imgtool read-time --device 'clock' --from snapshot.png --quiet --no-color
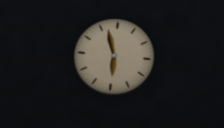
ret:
5:57
